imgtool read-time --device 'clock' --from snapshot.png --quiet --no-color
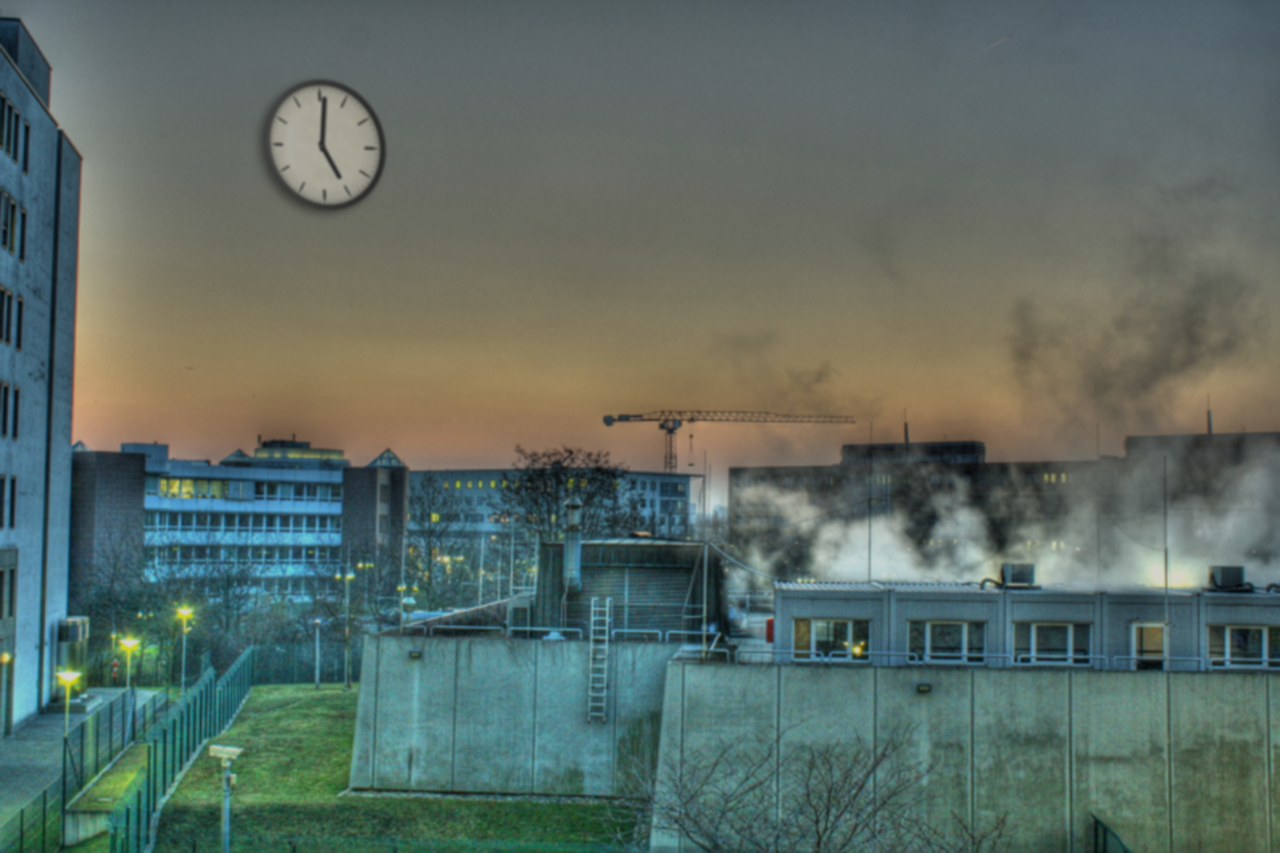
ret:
5:01
